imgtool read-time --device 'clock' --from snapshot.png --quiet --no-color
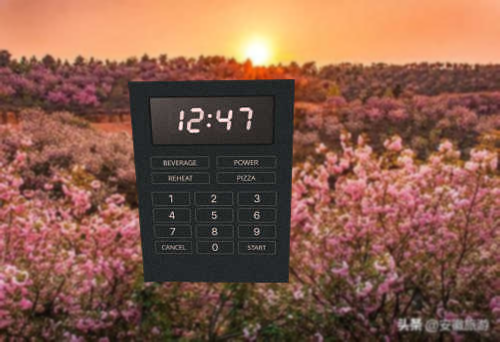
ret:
12:47
